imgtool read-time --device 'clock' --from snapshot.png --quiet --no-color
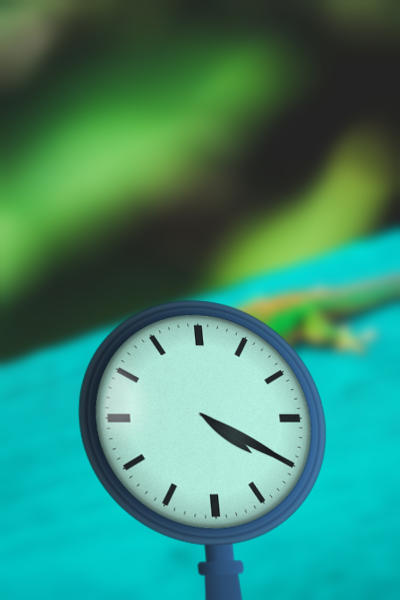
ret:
4:20
